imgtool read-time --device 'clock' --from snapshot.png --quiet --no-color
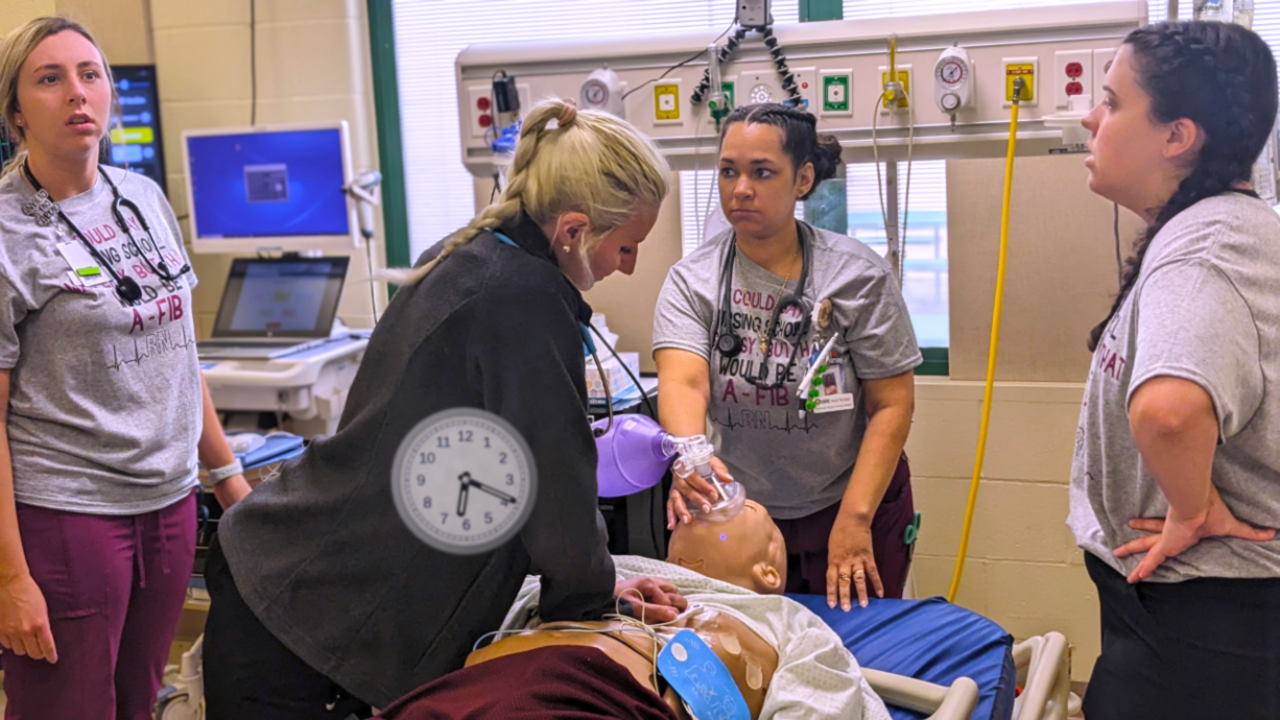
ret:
6:19
